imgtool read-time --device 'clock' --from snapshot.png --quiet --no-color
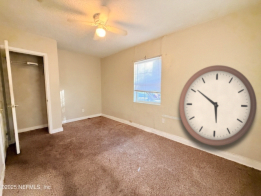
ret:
5:51
